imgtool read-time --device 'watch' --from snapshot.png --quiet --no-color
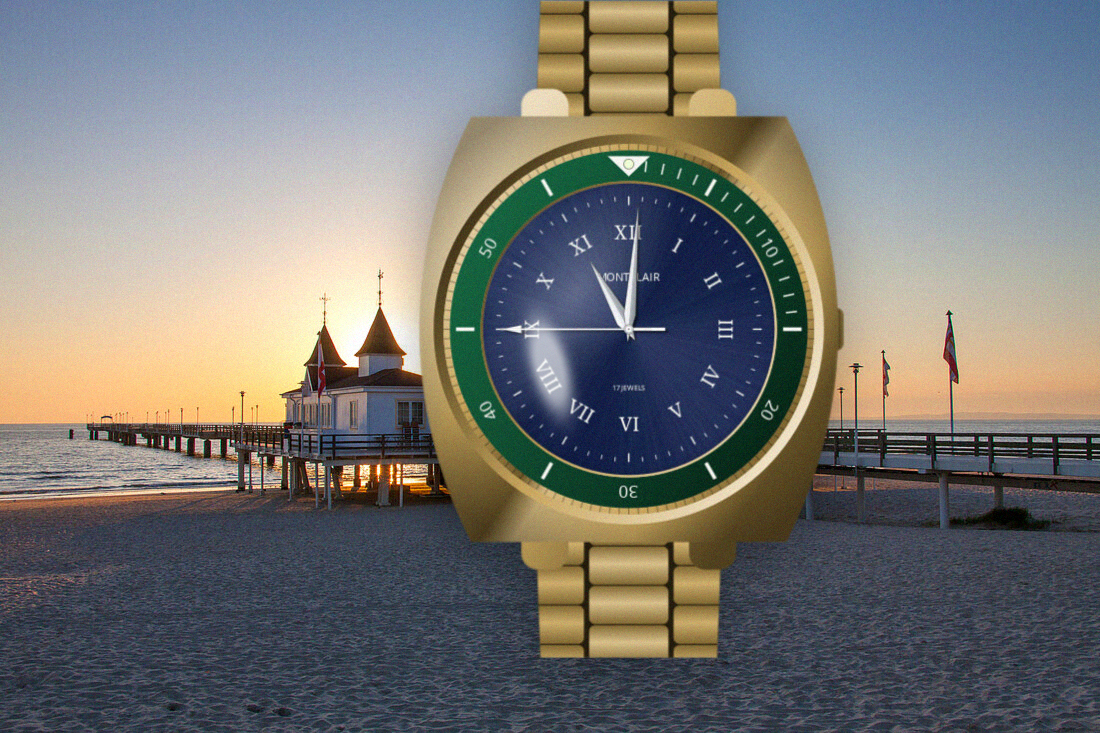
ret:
11:00:45
